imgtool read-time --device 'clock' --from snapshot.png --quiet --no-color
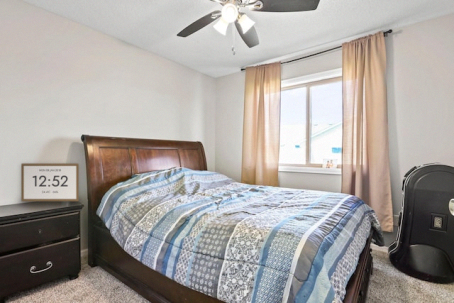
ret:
12:52
